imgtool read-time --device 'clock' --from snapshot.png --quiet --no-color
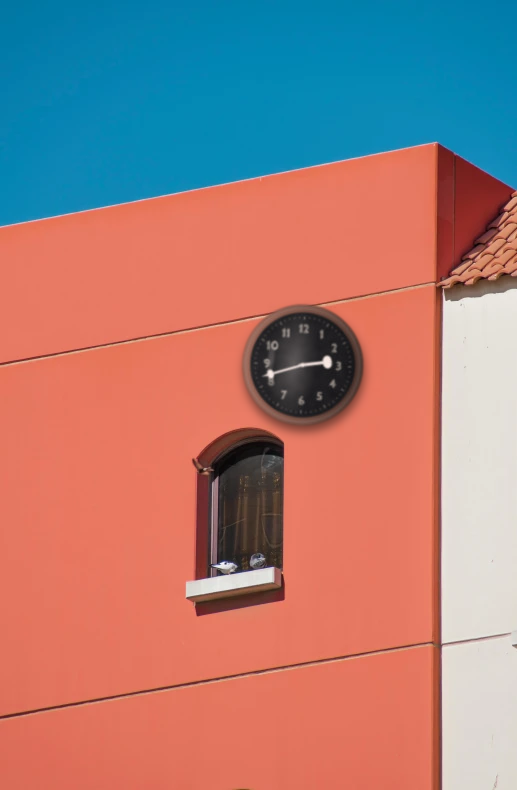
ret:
2:42
